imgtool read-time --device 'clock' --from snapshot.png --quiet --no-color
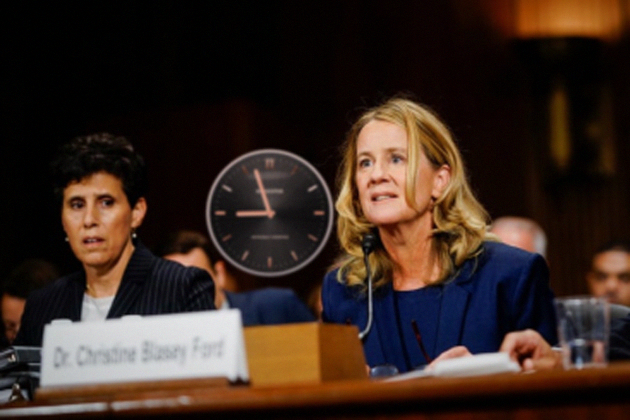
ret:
8:57
